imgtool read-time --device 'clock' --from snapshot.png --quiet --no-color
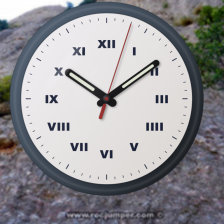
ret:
10:09:03
